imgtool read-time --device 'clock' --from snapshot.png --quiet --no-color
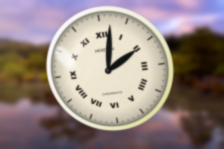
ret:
2:02
